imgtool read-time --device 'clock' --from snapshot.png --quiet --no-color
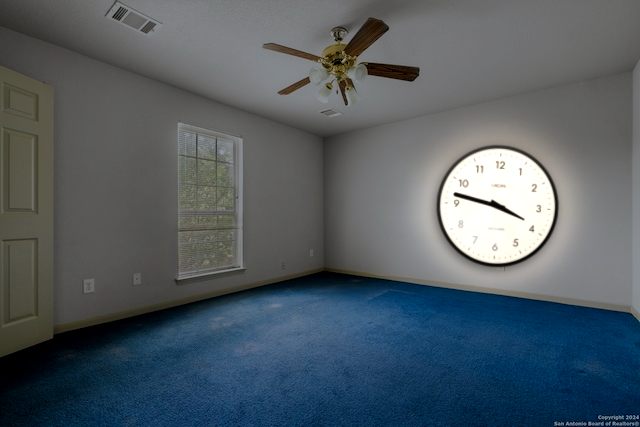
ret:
3:47
